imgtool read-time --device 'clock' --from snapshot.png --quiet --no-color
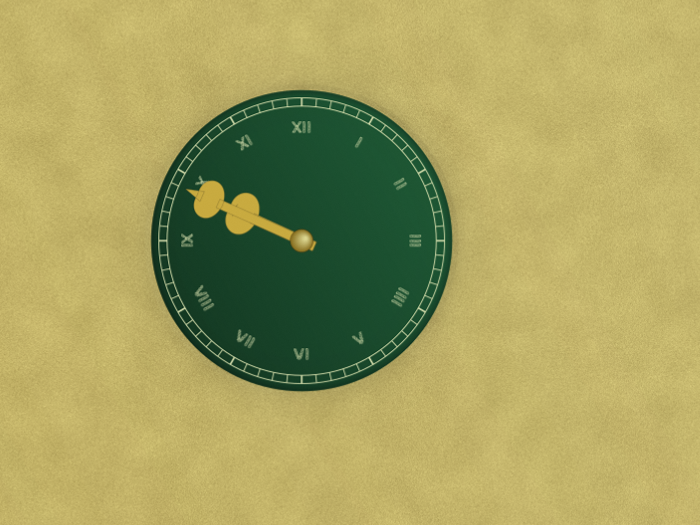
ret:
9:49
